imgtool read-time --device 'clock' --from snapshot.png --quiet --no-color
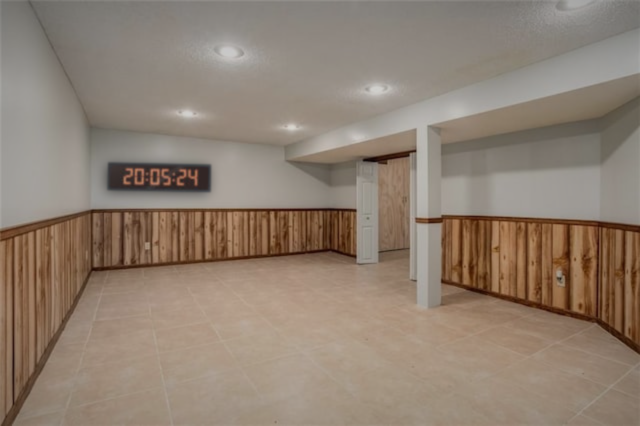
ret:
20:05:24
